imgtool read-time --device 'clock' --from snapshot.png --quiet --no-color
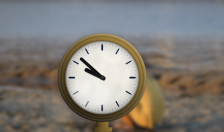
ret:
9:52
